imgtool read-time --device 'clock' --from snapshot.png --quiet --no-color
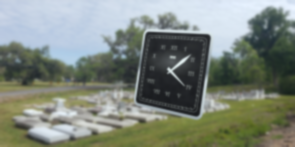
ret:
4:08
